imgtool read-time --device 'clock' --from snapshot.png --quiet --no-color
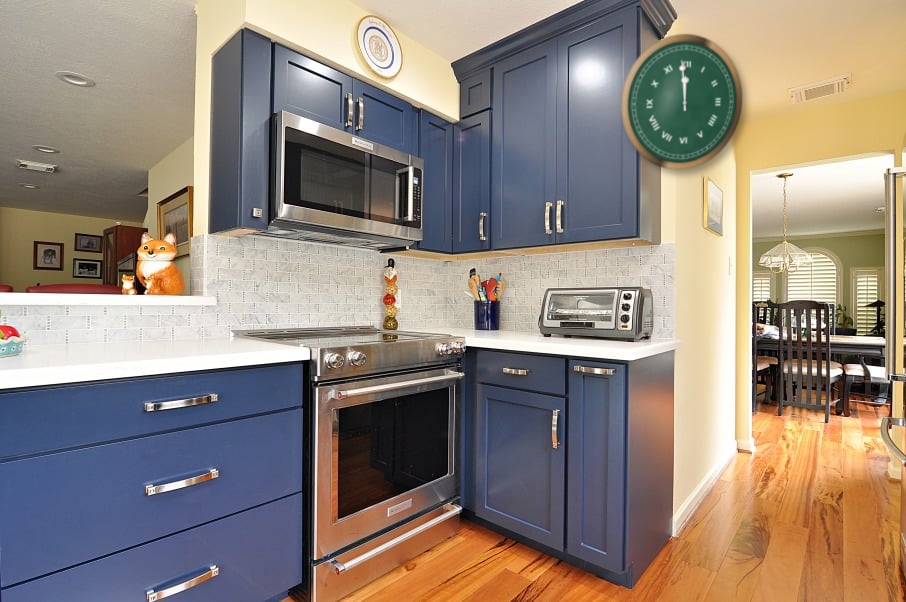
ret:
11:59
